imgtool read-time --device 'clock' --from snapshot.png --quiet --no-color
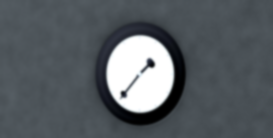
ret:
1:37
